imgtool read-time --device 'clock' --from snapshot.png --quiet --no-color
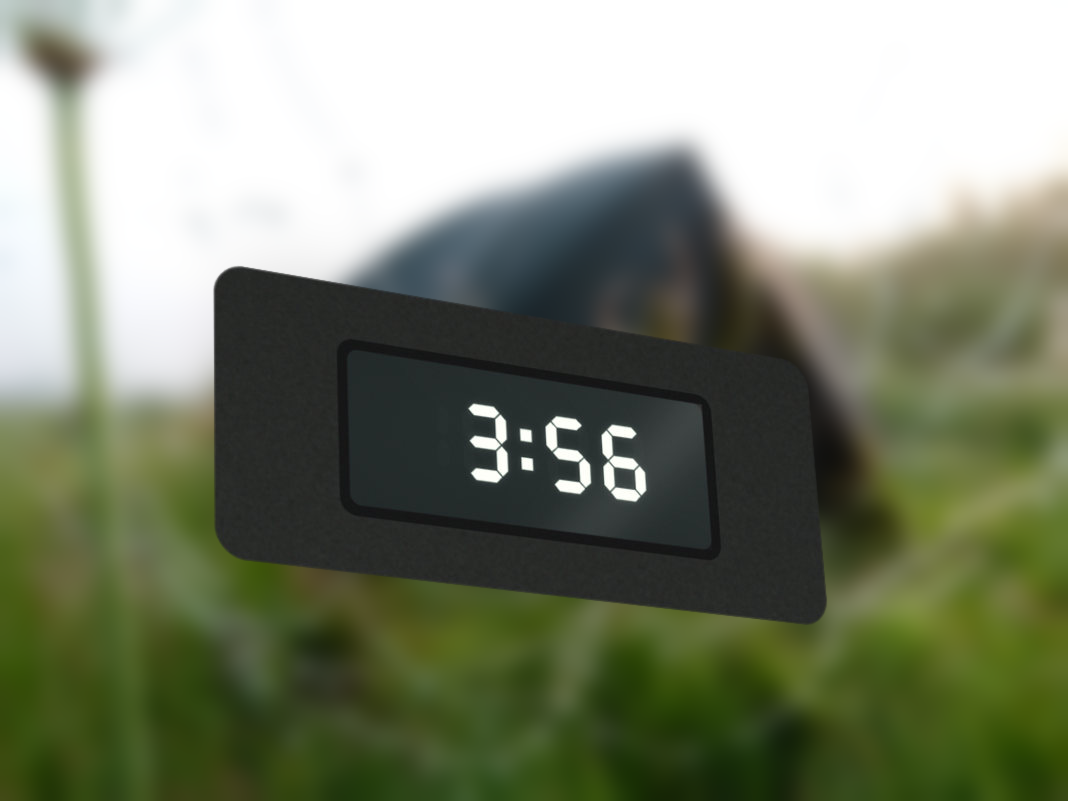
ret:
3:56
